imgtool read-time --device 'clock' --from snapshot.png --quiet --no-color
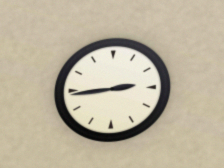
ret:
2:44
